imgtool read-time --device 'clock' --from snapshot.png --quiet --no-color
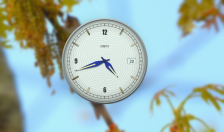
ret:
4:42
